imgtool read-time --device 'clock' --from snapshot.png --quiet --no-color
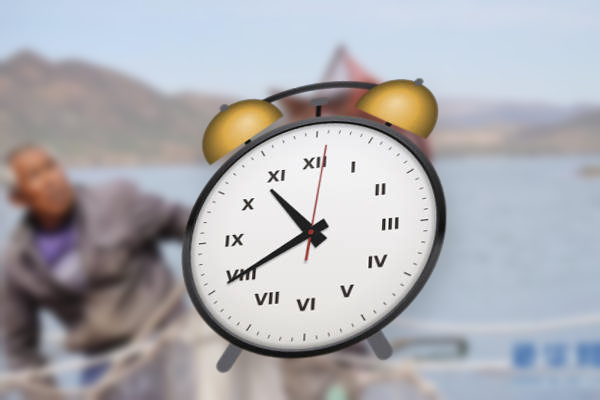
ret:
10:40:01
